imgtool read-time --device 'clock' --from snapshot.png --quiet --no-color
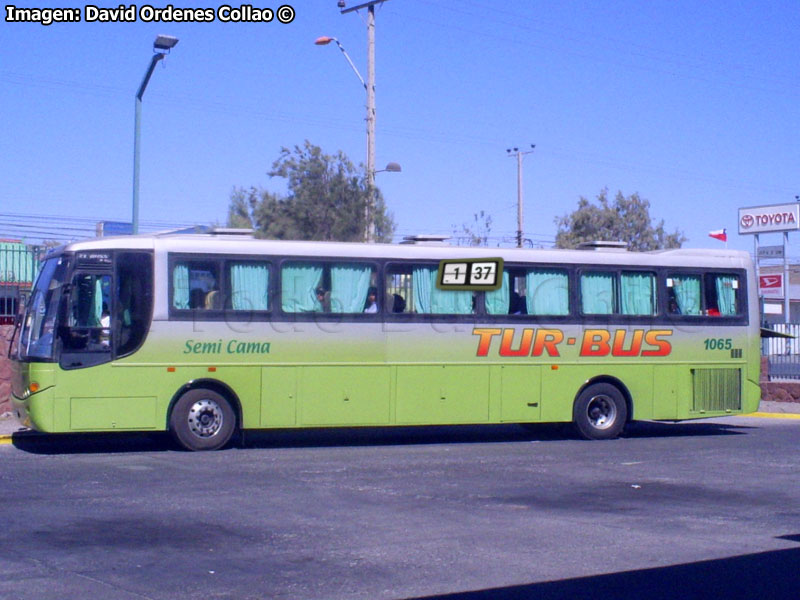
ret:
1:37
